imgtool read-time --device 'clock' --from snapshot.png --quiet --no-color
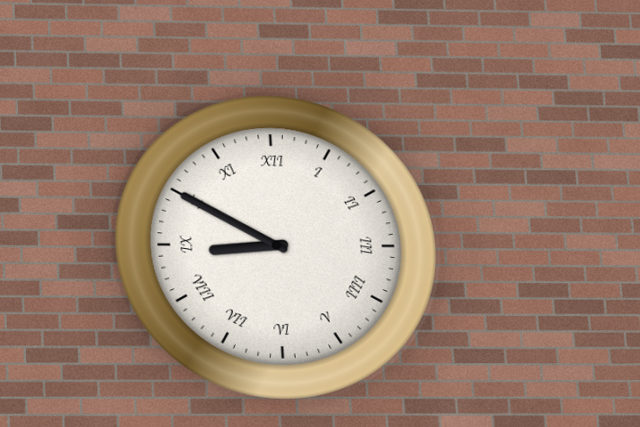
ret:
8:50
